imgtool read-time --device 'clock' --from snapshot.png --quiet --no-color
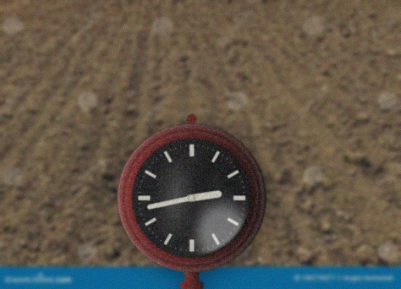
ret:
2:43
